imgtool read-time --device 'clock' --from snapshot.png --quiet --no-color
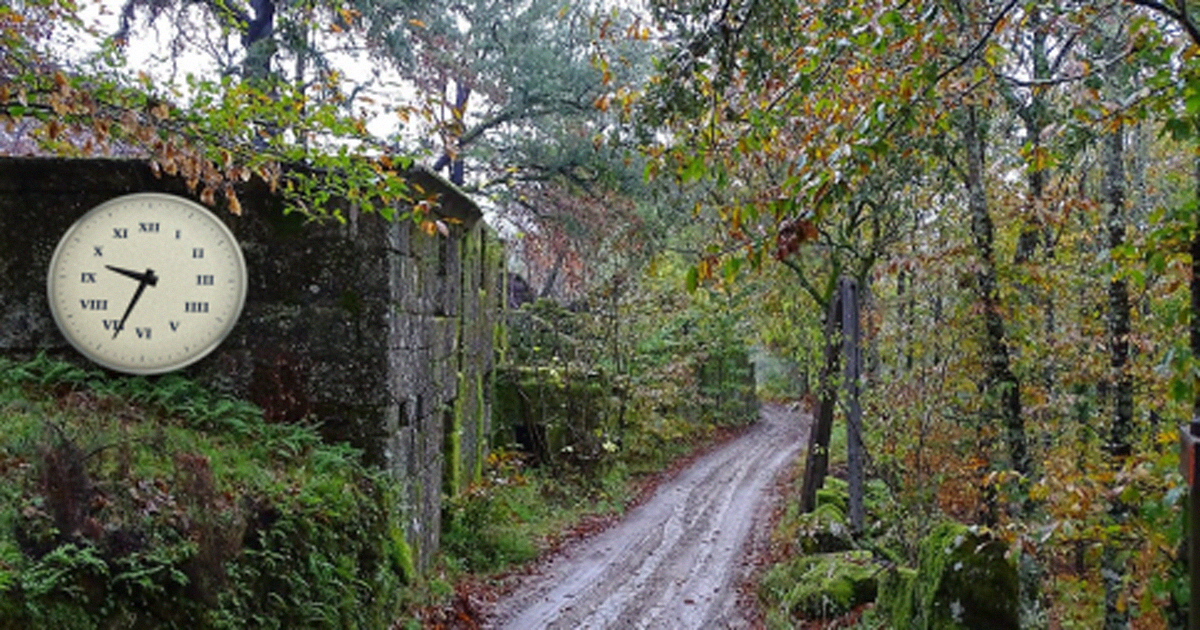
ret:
9:34
